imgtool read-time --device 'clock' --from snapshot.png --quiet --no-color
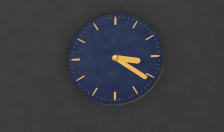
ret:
3:21
